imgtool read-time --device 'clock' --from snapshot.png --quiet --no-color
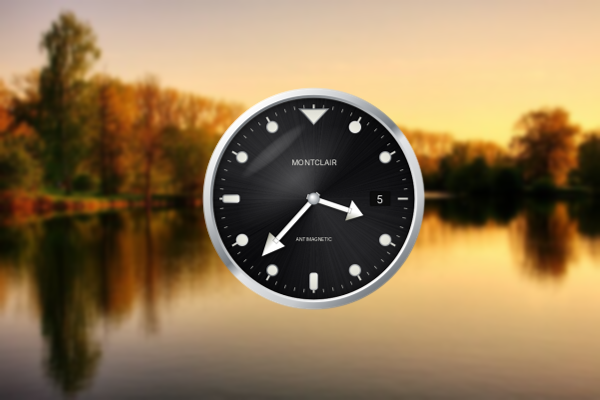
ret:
3:37
